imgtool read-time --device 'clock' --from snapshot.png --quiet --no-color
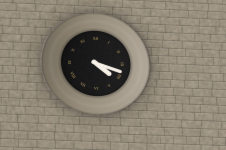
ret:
4:18
